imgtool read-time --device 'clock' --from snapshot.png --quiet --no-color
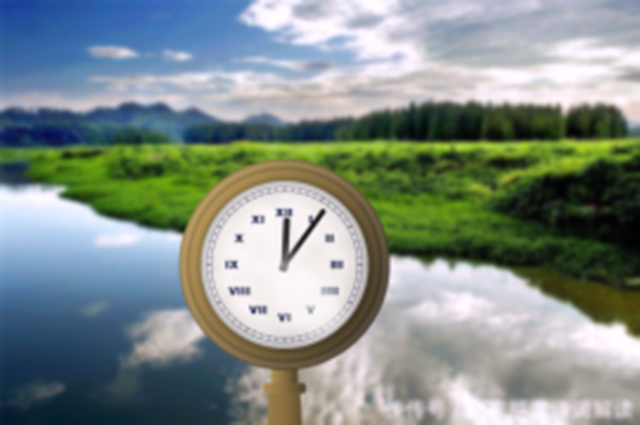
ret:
12:06
